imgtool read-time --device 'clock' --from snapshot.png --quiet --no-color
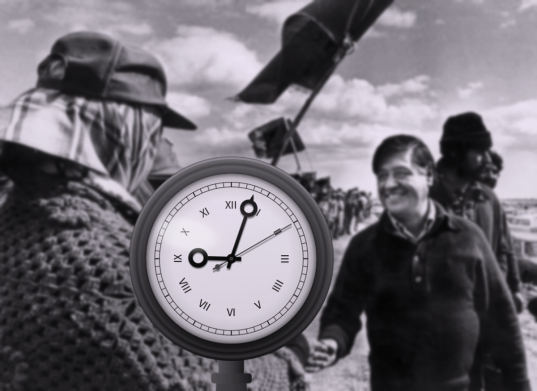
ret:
9:03:10
